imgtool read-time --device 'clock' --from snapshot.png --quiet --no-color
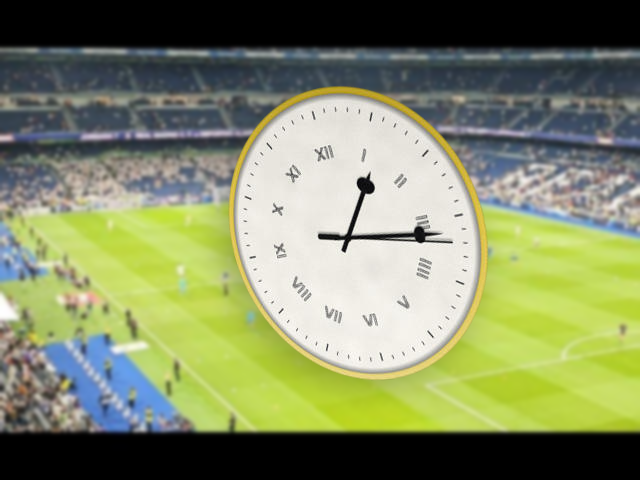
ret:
1:16:17
